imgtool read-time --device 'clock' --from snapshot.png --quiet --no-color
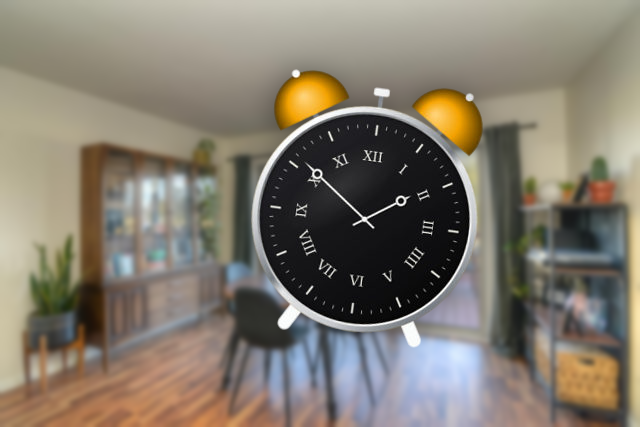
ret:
1:51
